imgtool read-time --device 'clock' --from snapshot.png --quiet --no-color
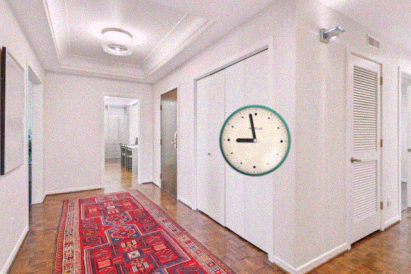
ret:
8:58
